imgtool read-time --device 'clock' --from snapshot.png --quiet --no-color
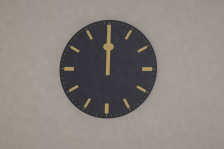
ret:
12:00
